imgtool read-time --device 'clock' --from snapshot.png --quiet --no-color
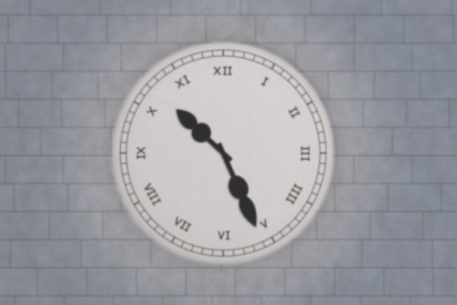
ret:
10:26
